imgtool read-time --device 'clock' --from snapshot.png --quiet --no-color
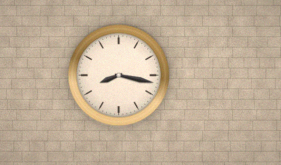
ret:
8:17
